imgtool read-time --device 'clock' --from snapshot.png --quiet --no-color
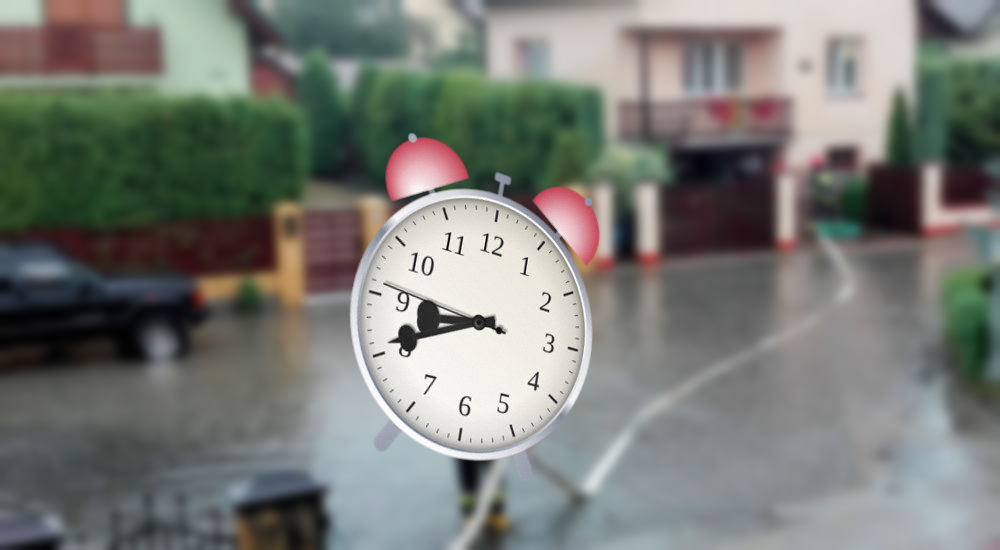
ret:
8:40:46
